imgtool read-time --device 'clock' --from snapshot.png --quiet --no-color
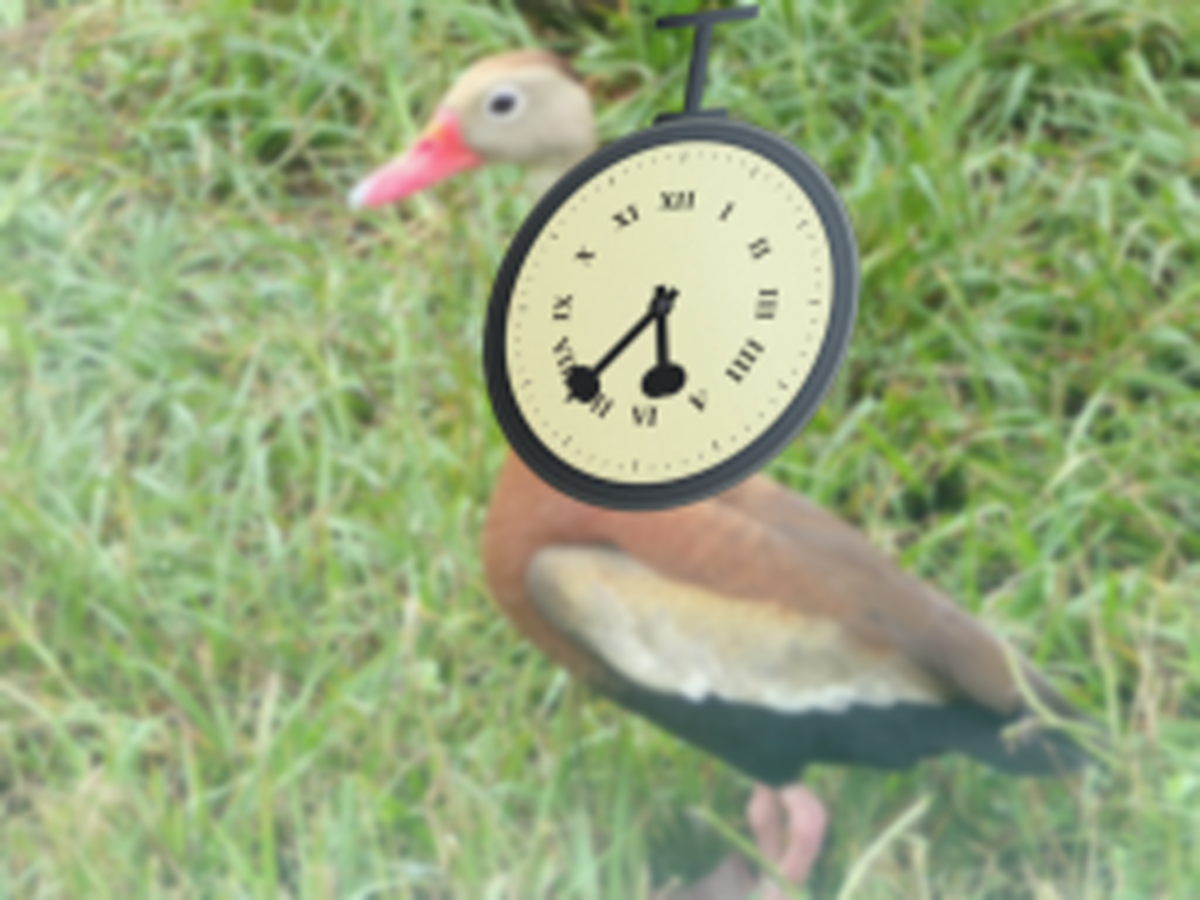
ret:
5:37
